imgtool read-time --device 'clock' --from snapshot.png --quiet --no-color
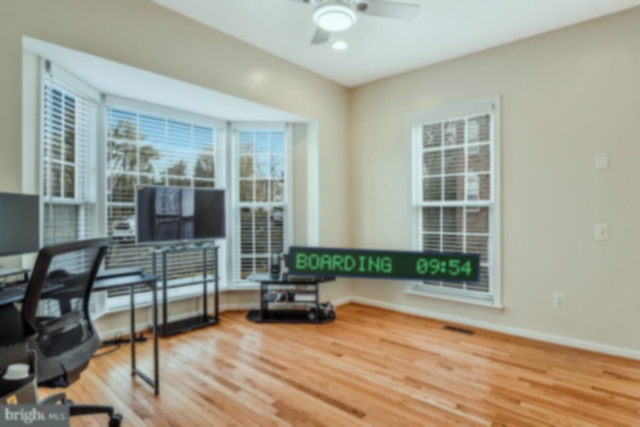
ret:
9:54
